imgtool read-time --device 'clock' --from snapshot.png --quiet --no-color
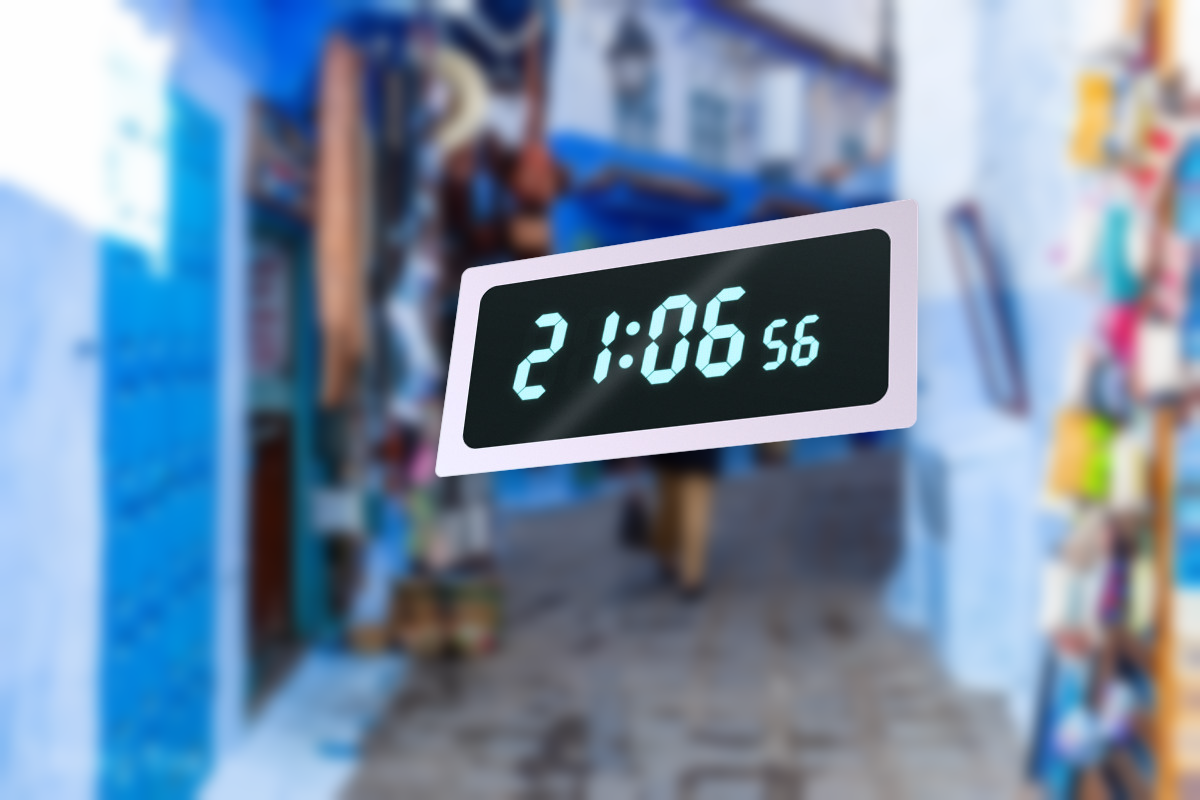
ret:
21:06:56
